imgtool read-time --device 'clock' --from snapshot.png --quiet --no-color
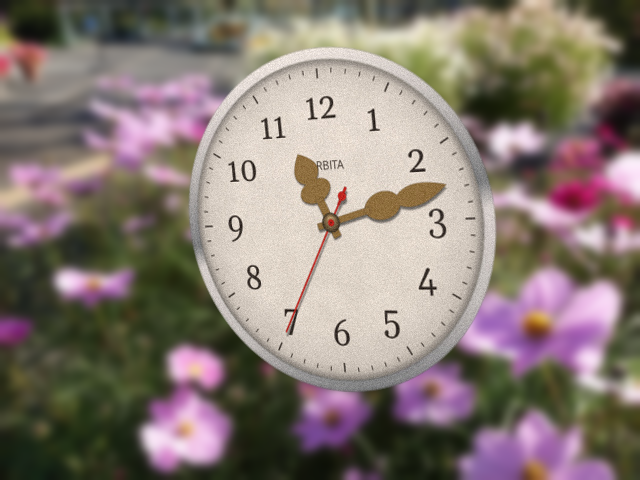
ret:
11:12:35
